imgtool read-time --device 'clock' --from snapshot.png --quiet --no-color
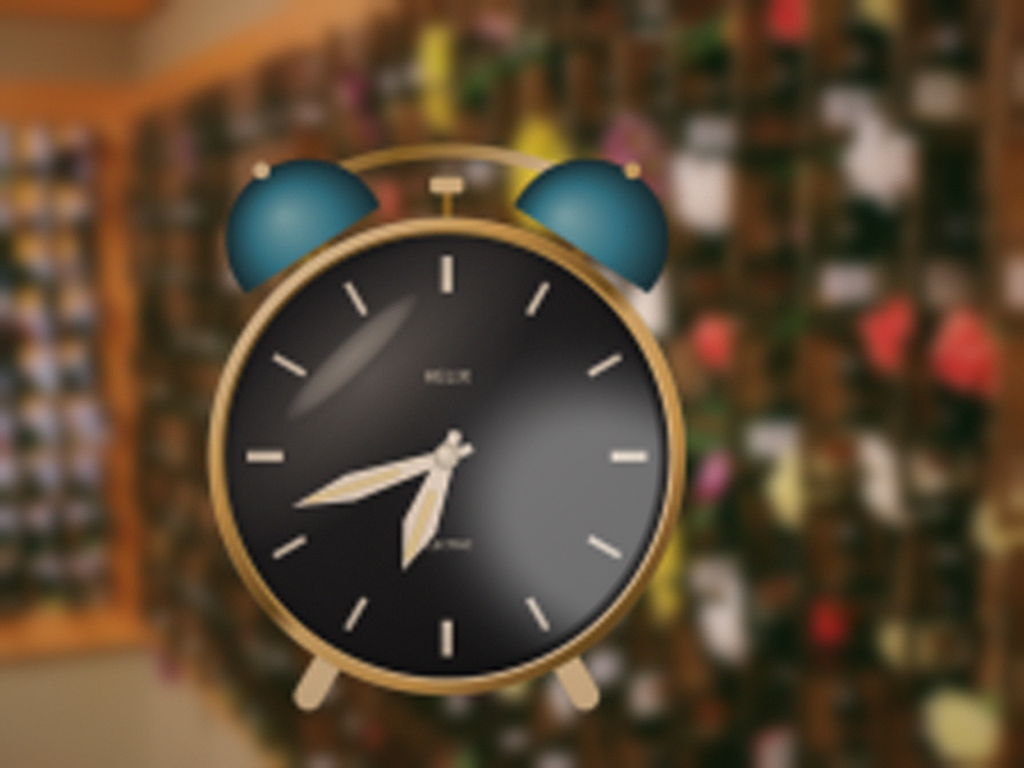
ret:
6:42
